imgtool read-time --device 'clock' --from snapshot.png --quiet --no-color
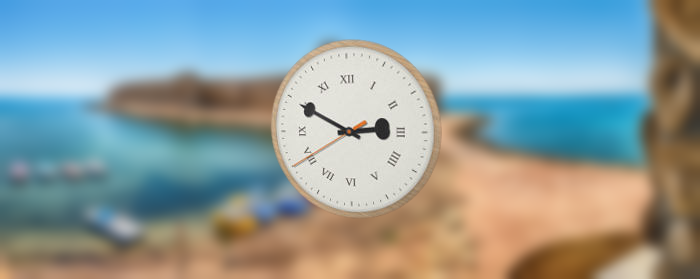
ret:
2:49:40
